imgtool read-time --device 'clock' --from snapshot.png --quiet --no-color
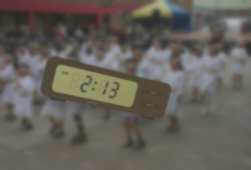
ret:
2:13
